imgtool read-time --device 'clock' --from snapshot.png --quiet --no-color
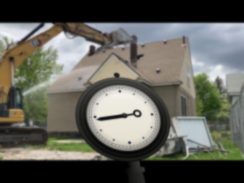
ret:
2:44
